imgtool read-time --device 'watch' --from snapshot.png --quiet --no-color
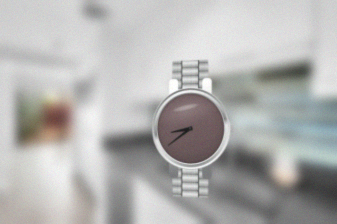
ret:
8:39
